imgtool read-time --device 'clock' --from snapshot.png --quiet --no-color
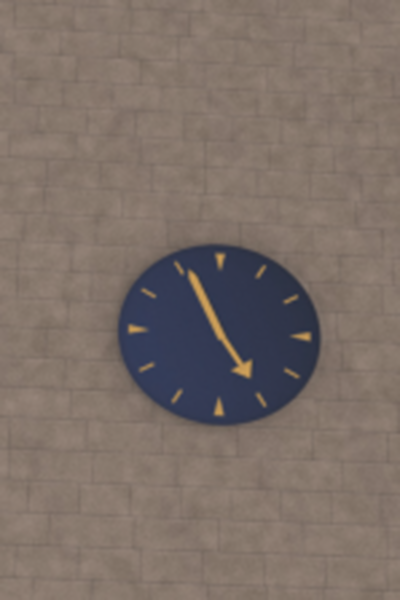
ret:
4:56
